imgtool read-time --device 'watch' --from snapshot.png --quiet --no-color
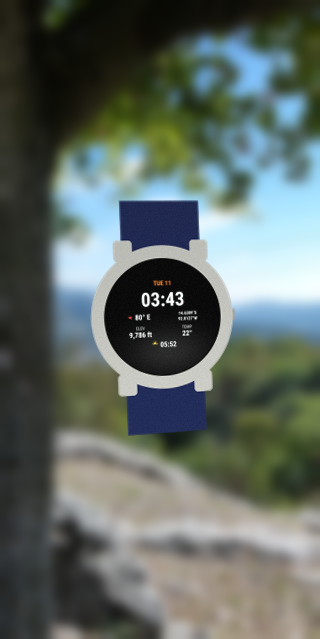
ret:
3:43
